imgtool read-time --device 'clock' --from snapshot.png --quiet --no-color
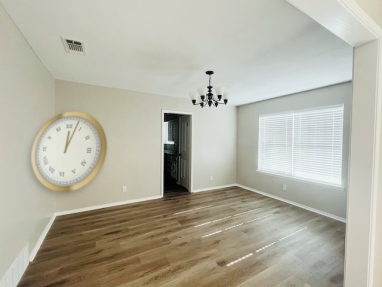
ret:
12:03
